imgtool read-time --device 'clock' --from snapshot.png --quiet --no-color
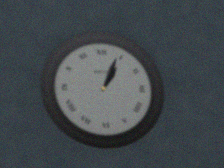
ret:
1:04
